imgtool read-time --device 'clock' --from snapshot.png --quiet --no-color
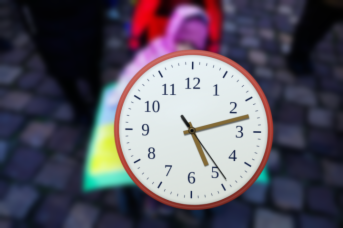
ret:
5:12:24
